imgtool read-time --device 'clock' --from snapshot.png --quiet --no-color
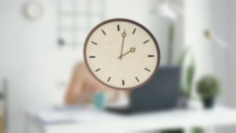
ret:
2:02
